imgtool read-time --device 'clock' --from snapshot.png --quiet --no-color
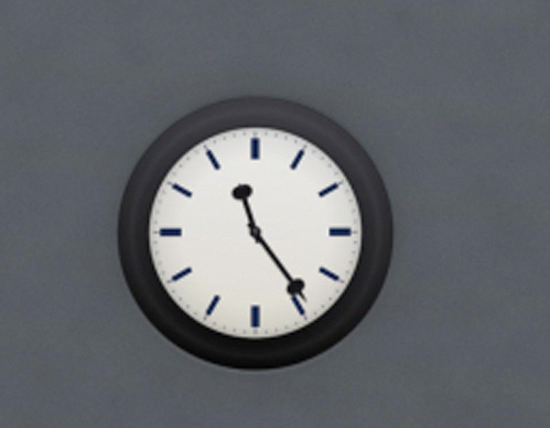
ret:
11:24
